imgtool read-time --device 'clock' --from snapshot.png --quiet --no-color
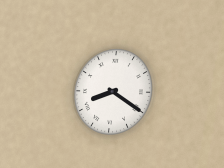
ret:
8:20
